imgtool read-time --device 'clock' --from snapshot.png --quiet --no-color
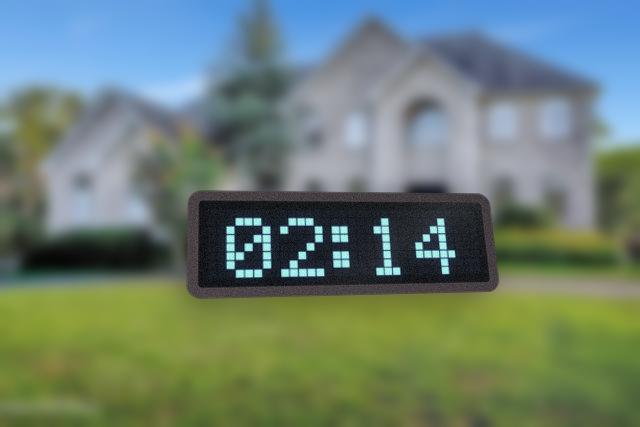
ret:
2:14
